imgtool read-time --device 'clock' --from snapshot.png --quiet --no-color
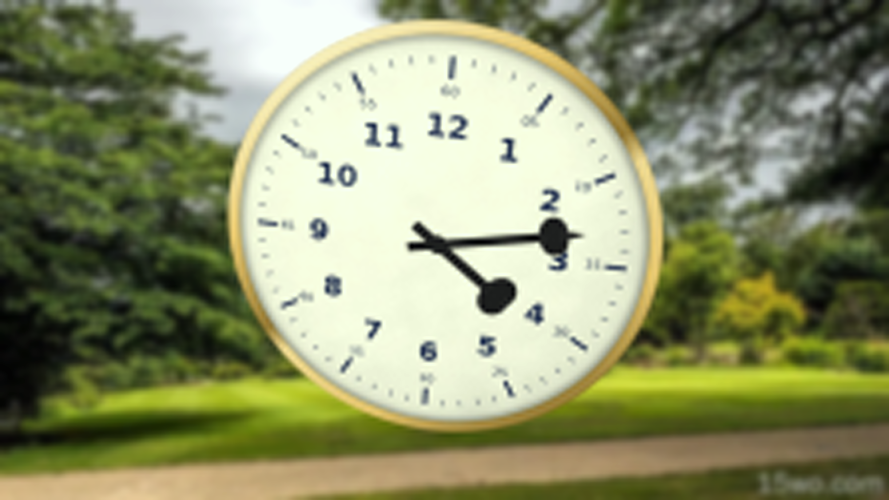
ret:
4:13
